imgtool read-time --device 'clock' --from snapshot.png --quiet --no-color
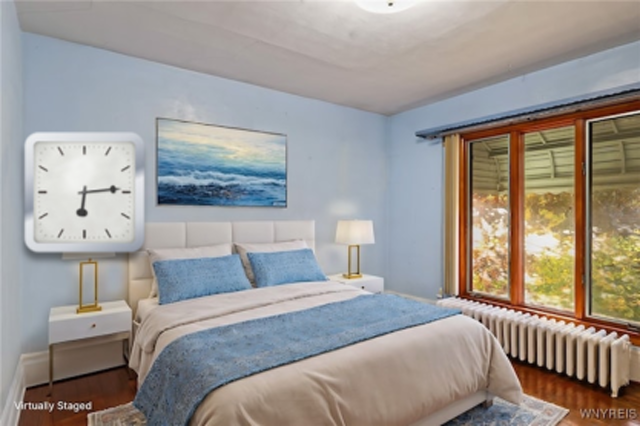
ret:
6:14
